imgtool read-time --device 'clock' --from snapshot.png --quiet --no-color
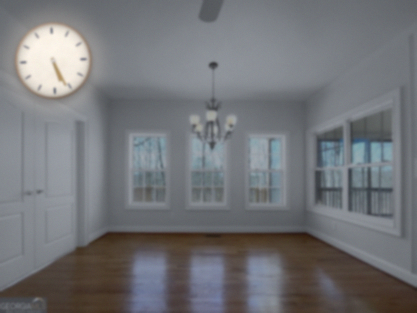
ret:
5:26
